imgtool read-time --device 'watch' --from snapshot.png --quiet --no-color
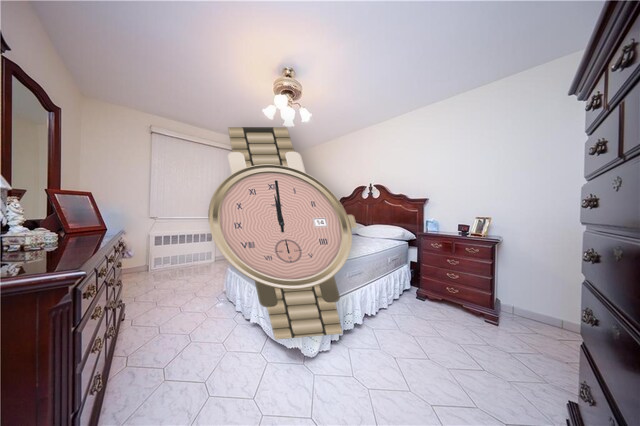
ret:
12:01
